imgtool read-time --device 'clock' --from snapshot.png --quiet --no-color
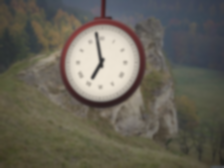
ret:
6:58
